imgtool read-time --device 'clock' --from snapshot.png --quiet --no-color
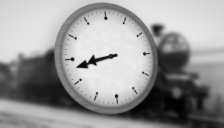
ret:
8:43
